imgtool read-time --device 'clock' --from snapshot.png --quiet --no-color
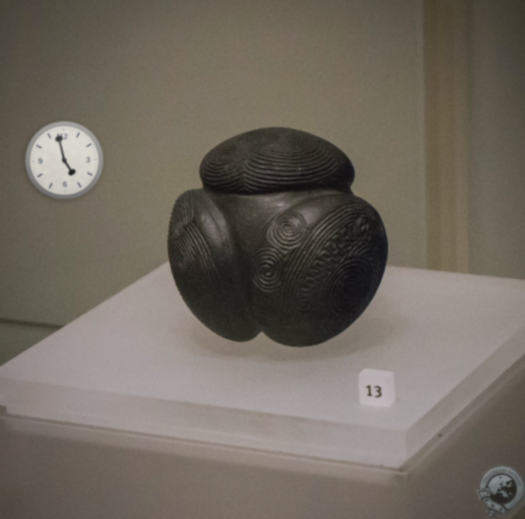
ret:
4:58
